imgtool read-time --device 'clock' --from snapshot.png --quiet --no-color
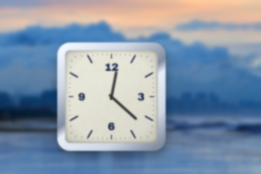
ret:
12:22
